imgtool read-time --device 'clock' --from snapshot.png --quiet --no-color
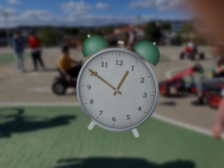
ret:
12:50
